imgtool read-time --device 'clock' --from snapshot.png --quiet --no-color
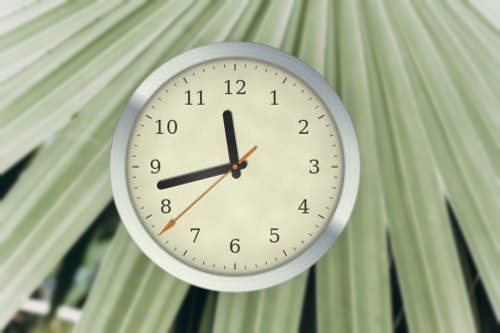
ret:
11:42:38
